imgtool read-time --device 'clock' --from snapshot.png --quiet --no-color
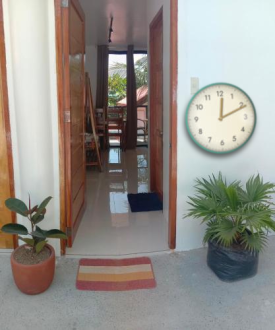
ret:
12:11
